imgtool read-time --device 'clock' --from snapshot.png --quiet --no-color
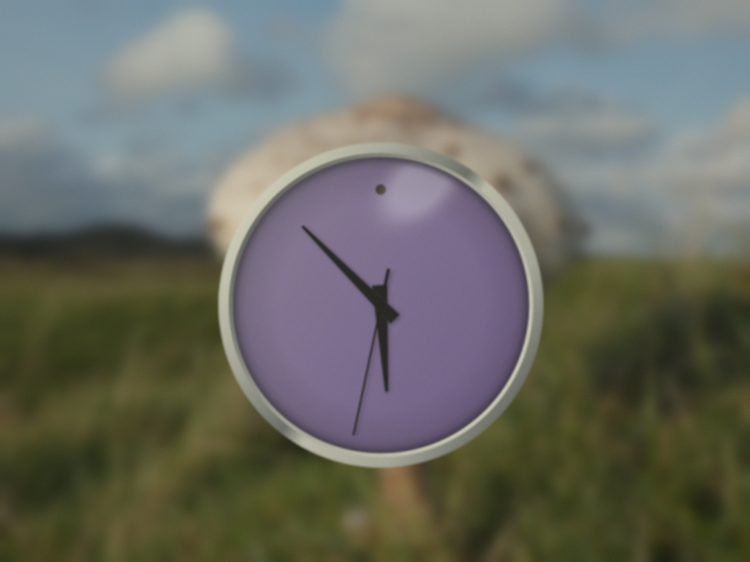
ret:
5:52:32
